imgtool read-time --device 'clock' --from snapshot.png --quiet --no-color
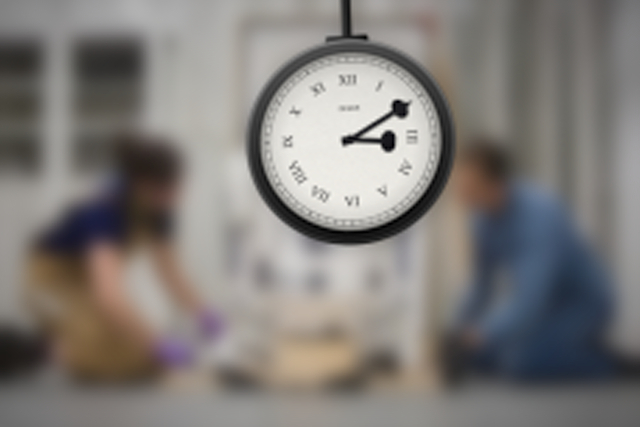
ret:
3:10
